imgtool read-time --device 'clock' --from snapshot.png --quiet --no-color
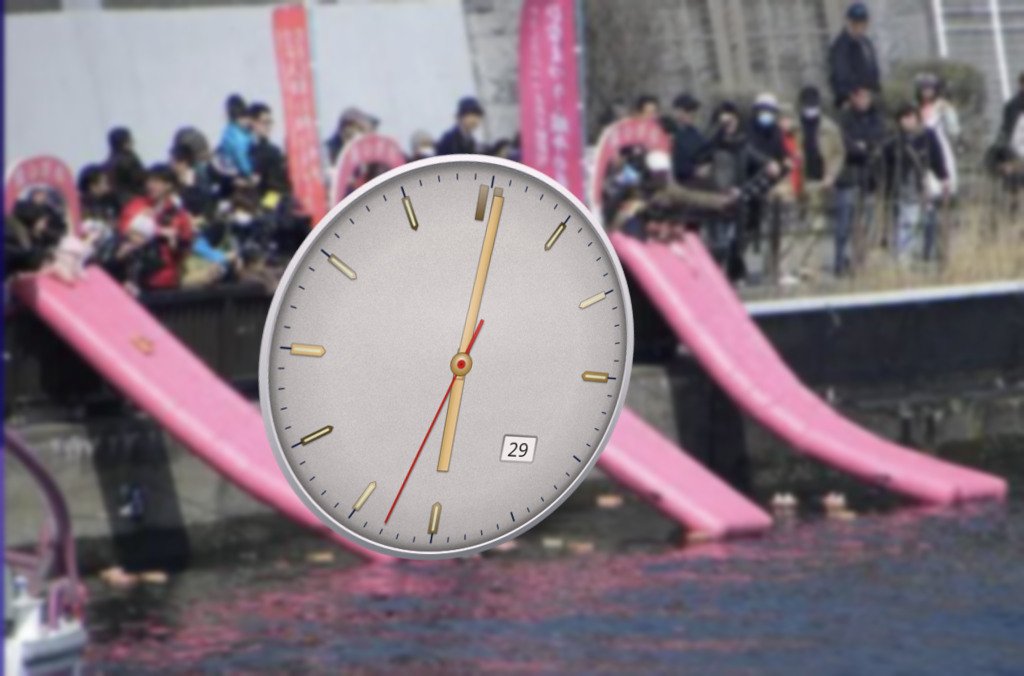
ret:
6:00:33
